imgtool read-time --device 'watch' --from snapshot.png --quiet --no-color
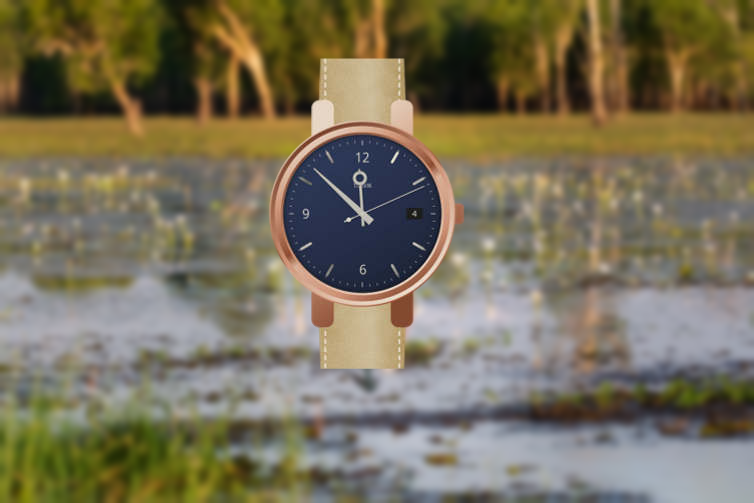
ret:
11:52:11
